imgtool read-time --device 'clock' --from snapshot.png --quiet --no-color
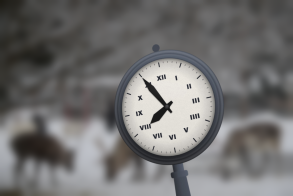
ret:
7:55
